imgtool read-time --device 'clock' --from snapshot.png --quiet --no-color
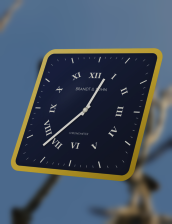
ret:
12:37
